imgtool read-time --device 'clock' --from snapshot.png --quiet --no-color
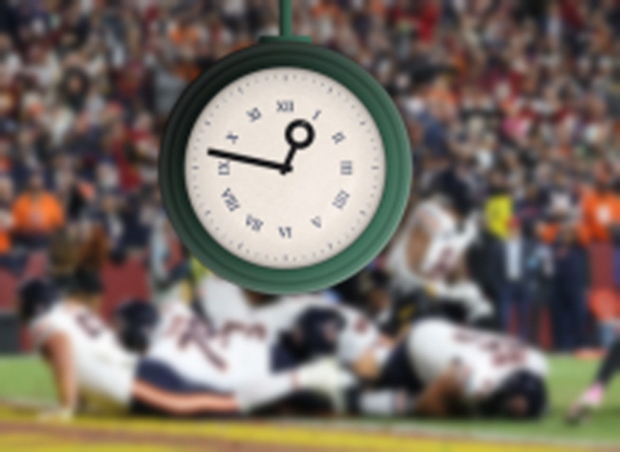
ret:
12:47
